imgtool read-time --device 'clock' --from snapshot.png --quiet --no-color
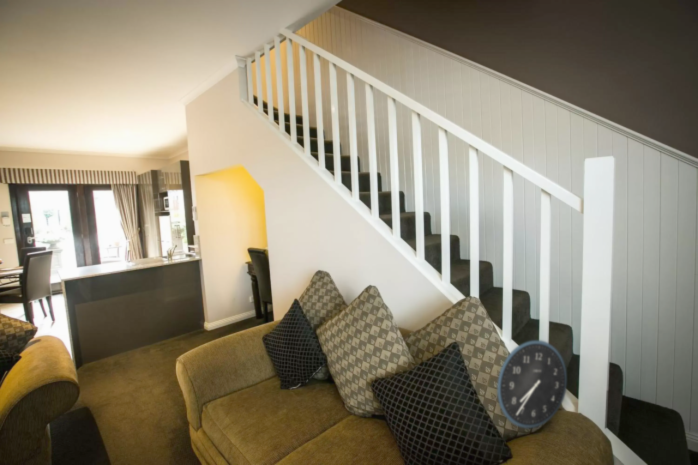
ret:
7:36
